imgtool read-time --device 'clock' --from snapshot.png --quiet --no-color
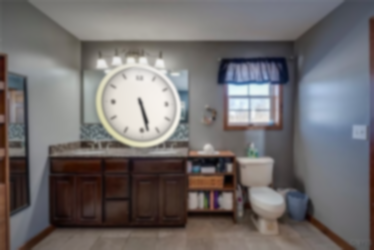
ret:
5:28
